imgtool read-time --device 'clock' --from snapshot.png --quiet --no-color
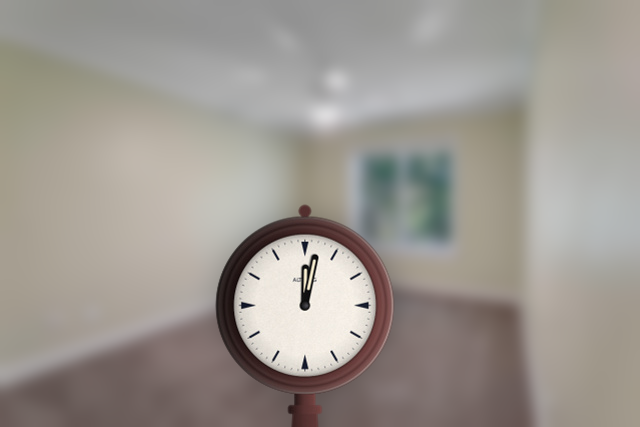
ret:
12:02
